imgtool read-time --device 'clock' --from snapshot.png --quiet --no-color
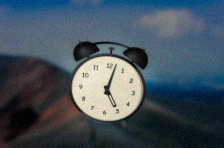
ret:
5:02
